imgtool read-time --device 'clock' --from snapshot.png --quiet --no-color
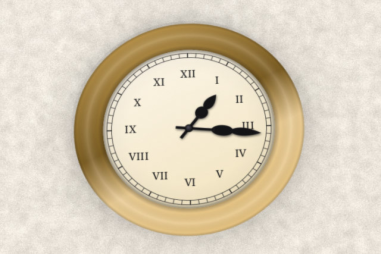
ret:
1:16
